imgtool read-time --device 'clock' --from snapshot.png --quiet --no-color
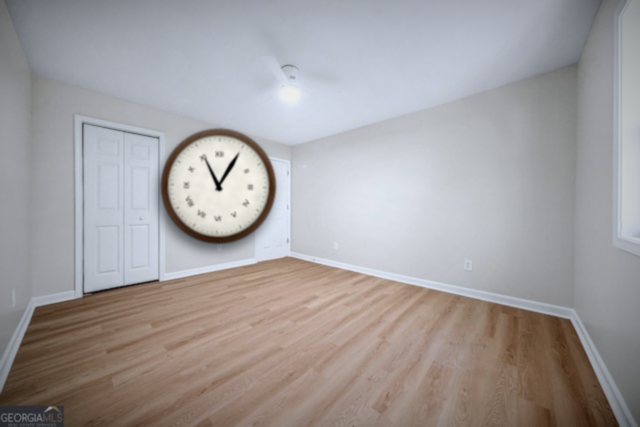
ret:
11:05
